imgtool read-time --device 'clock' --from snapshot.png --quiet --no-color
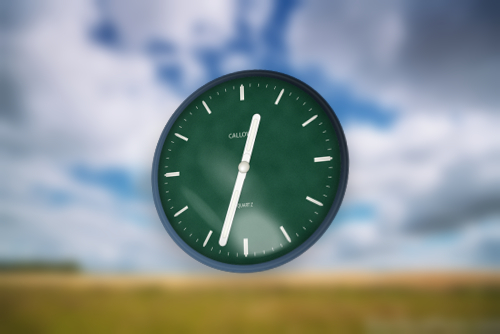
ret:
12:33
